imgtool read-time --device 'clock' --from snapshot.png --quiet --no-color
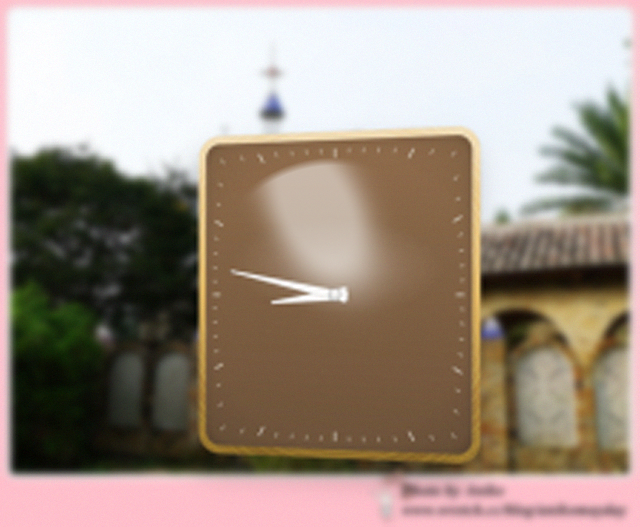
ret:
8:47
